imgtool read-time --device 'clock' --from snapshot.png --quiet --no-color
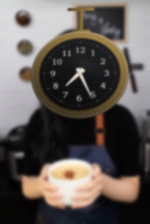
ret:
7:26
